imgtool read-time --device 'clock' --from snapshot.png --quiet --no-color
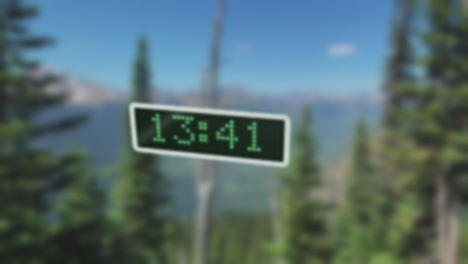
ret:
13:41
